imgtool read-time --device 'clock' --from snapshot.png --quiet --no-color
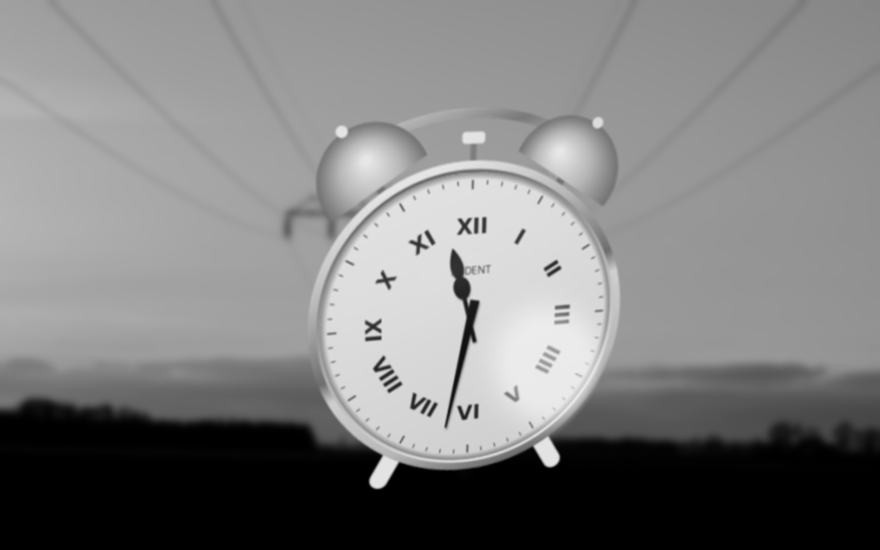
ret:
11:32
